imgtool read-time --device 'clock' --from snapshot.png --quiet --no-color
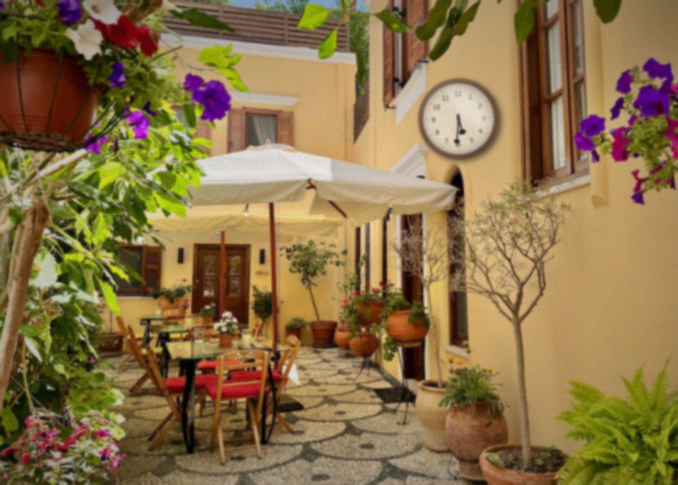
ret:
5:31
